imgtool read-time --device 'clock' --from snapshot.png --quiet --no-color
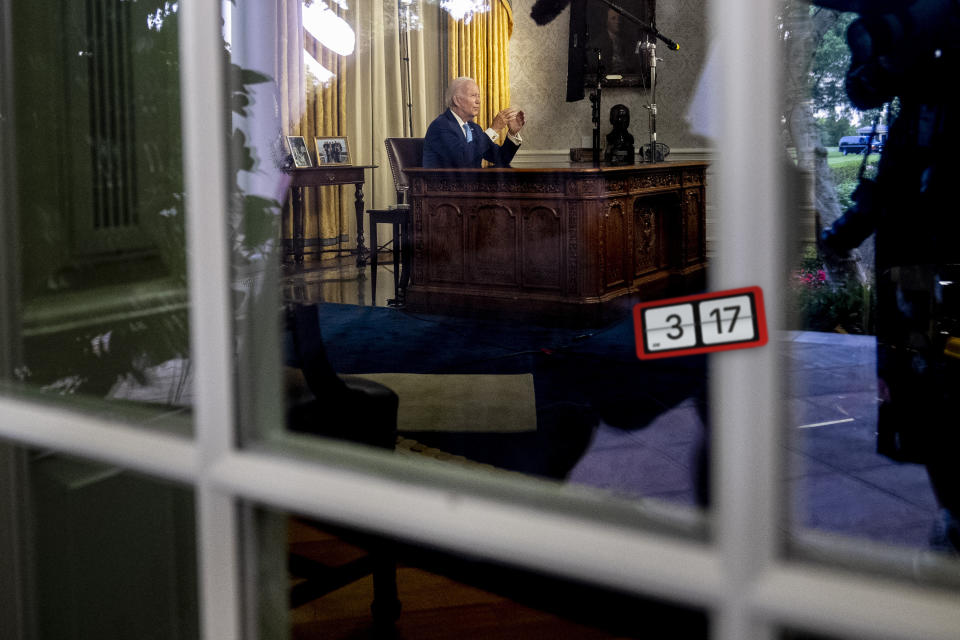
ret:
3:17
